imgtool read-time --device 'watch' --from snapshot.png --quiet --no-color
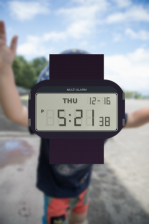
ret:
5:21:38
